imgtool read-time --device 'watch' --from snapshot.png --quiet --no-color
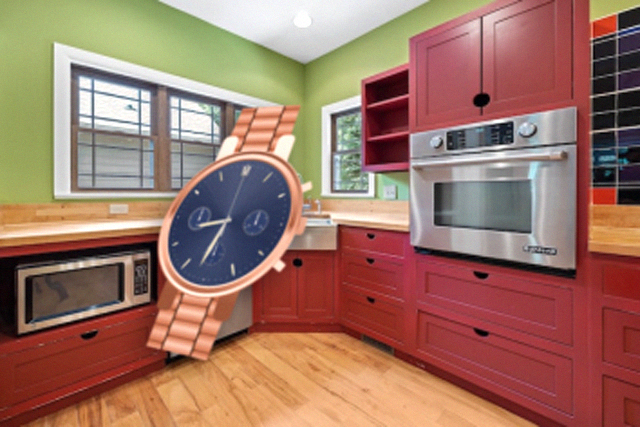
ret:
8:32
